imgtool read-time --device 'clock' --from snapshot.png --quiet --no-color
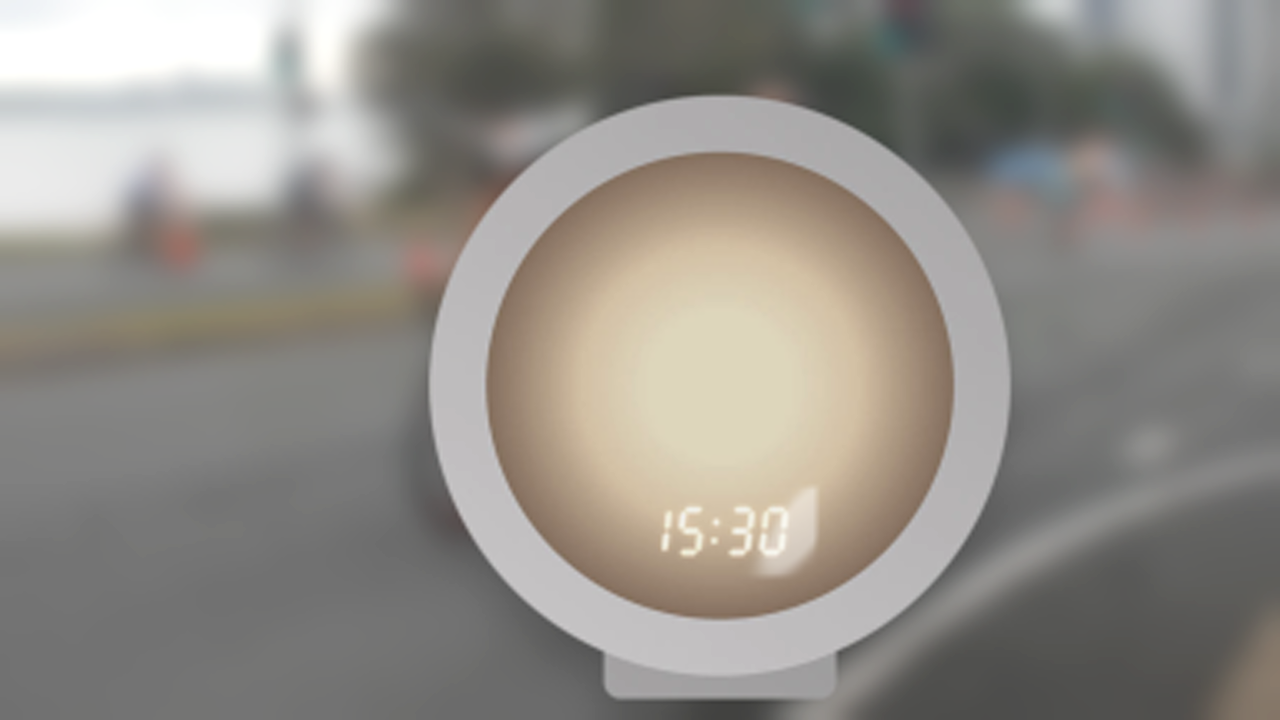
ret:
15:30
